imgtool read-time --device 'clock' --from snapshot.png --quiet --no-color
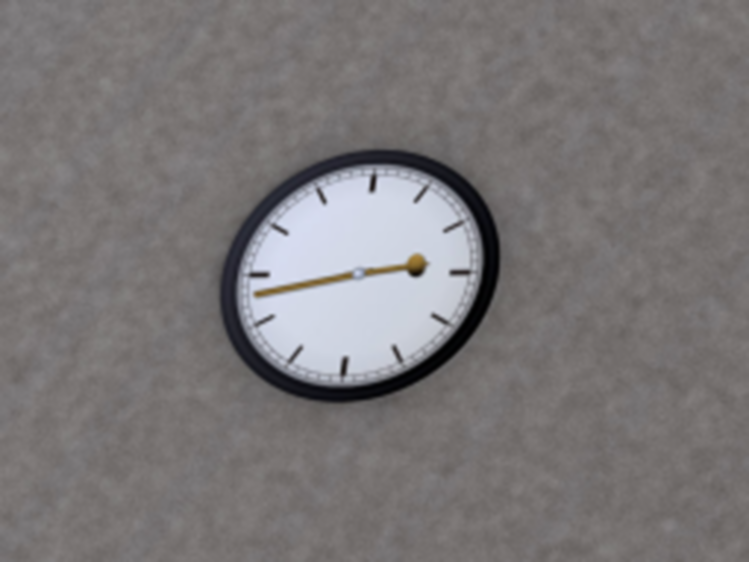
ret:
2:43
